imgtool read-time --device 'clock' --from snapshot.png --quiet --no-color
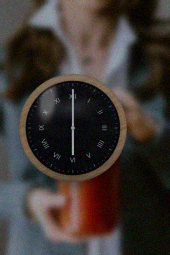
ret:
6:00
